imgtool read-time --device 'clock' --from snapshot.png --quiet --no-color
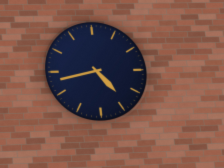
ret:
4:43
